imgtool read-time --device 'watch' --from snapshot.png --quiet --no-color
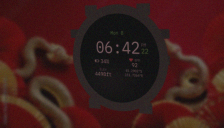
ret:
6:42
